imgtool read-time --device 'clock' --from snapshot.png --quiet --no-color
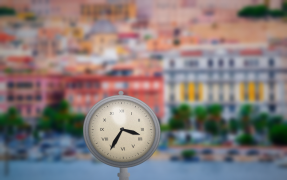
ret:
3:35
